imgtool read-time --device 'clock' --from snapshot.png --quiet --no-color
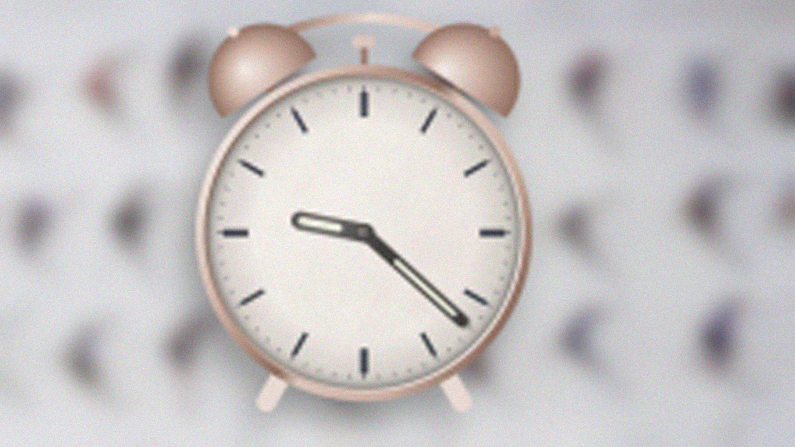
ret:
9:22
